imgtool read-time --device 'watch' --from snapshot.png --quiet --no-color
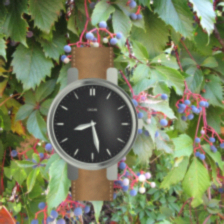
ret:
8:28
